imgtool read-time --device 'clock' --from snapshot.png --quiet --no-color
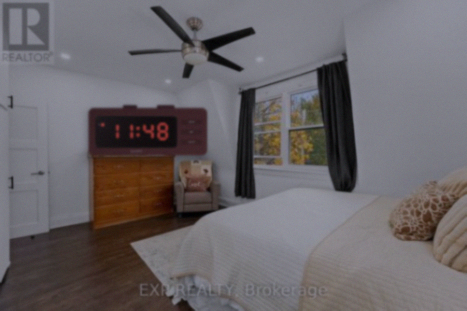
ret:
11:48
